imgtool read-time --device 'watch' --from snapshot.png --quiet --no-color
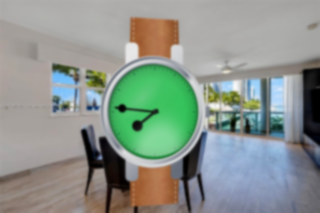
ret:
7:46
